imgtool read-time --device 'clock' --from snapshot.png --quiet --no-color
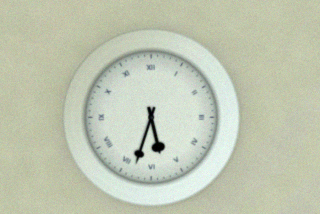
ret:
5:33
